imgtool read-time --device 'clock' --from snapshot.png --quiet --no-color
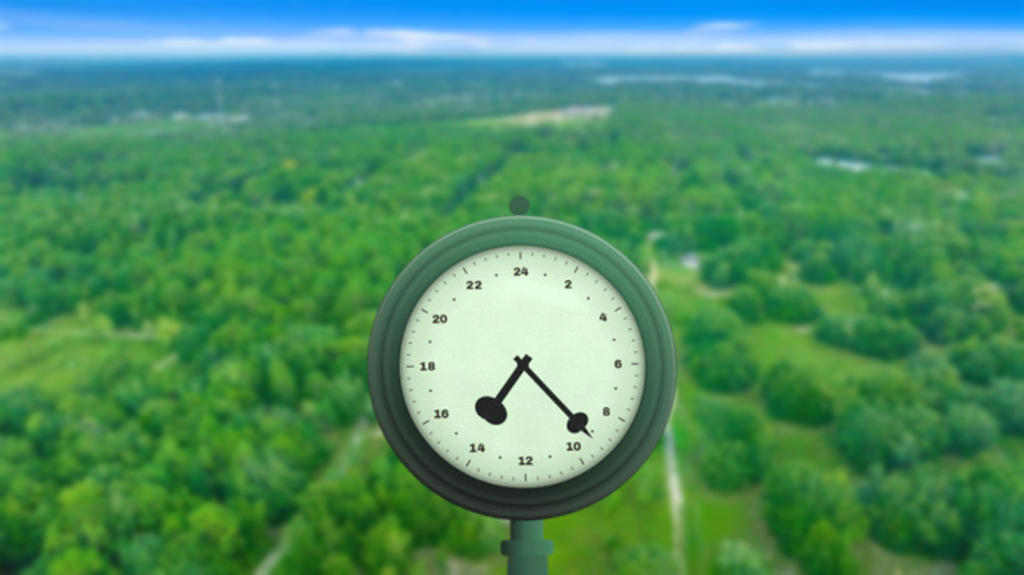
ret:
14:23
